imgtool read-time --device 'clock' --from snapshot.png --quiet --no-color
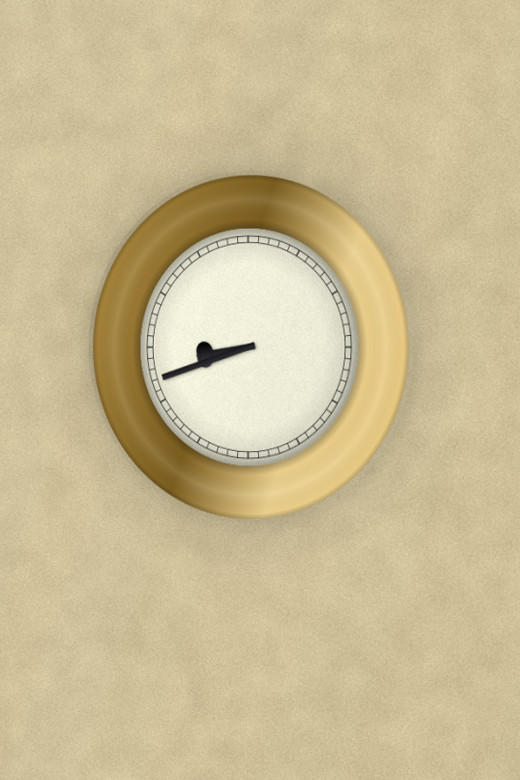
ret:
8:42
